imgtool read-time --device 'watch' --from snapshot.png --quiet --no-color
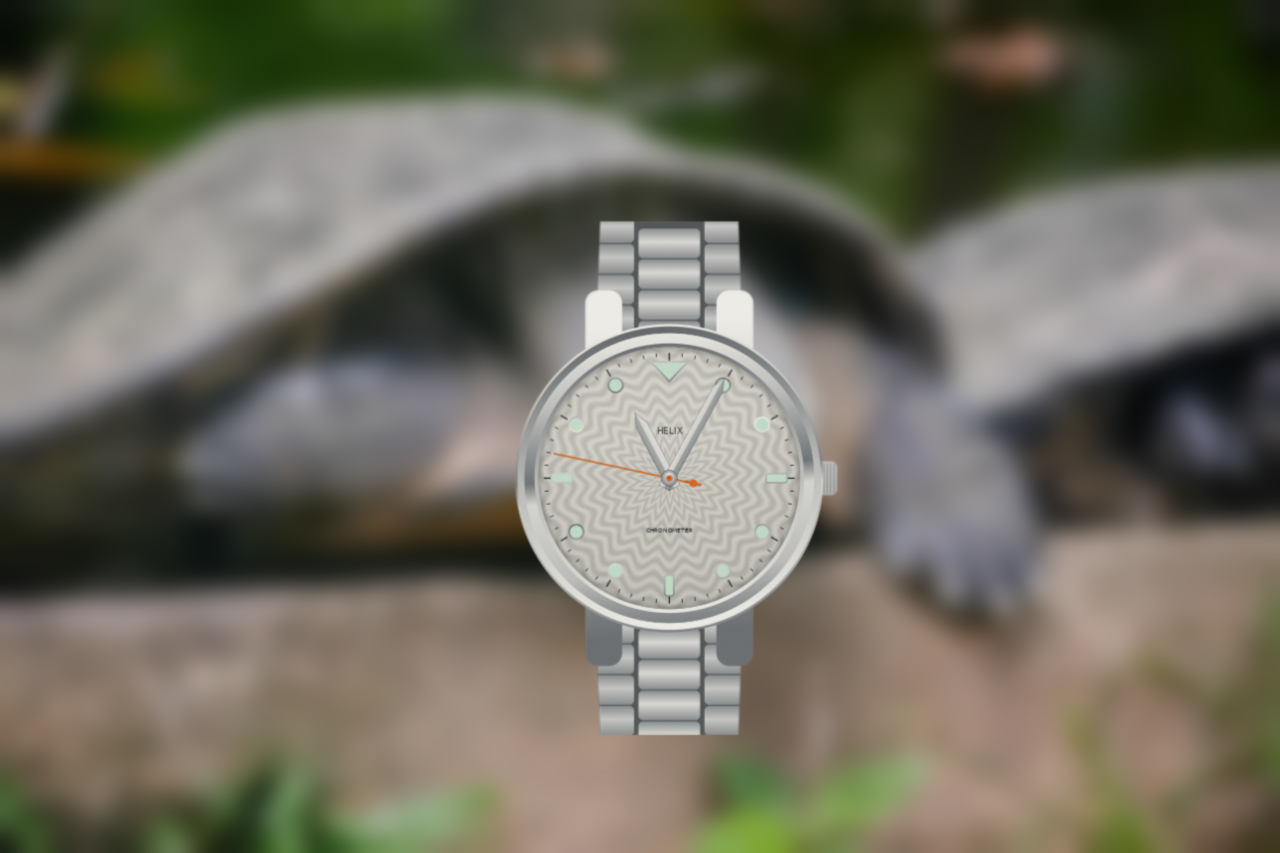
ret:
11:04:47
